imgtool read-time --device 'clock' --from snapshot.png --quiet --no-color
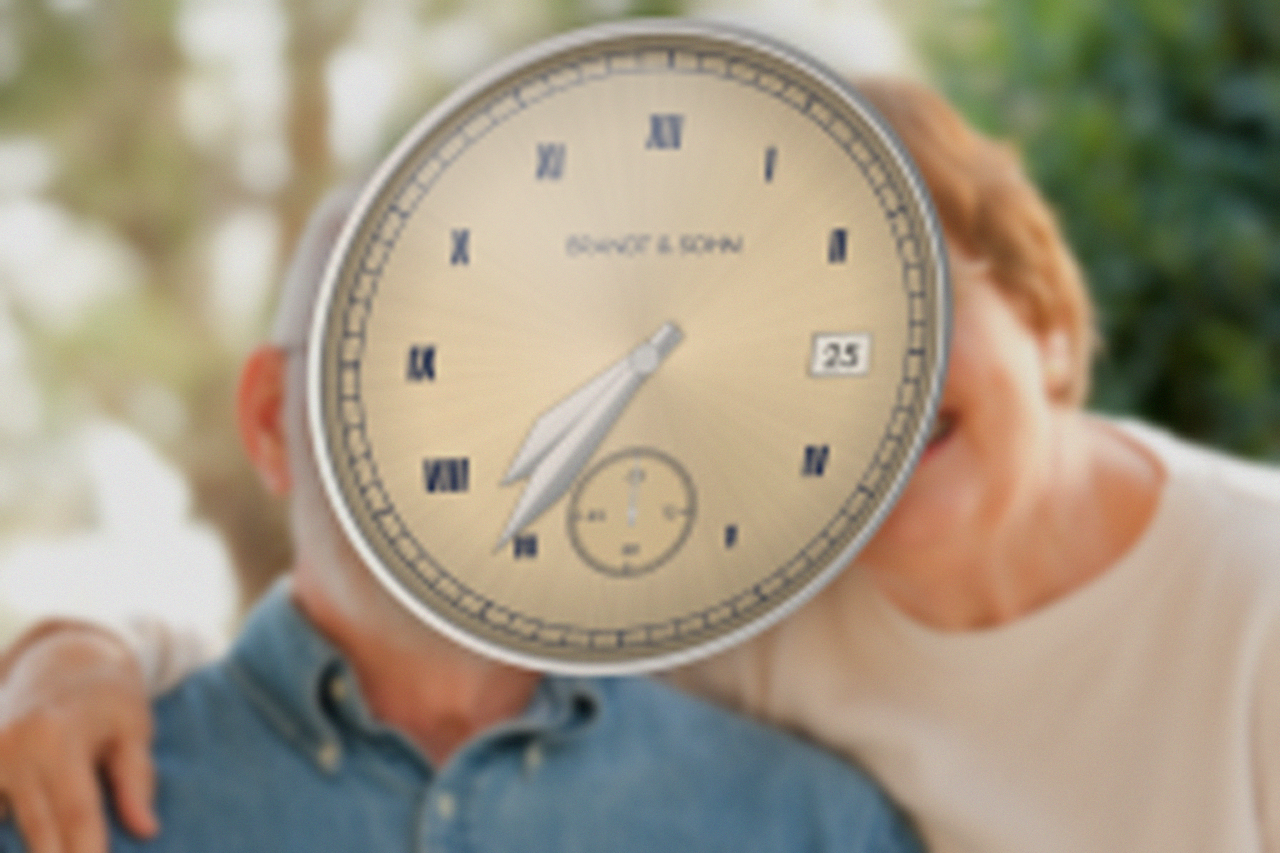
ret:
7:36
